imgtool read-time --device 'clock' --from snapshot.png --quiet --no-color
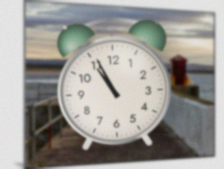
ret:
10:56
